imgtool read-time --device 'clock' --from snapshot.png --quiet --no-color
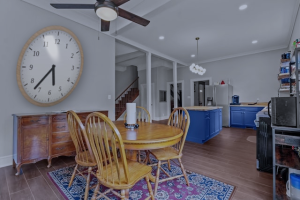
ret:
5:37
